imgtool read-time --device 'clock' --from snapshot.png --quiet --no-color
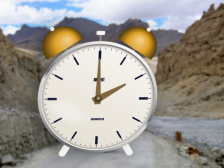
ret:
2:00
